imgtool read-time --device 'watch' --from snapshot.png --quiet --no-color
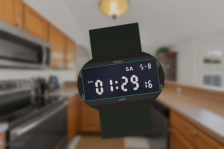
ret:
1:29:16
